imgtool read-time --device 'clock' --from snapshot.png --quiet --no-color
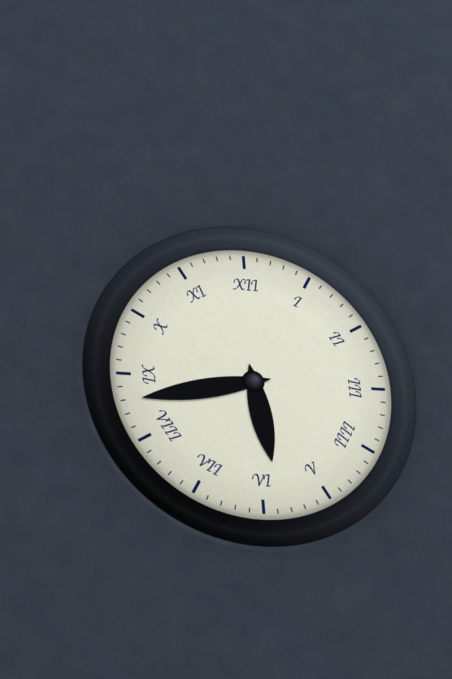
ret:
5:43
